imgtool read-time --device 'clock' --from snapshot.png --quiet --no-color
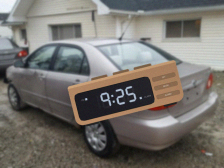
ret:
9:25
